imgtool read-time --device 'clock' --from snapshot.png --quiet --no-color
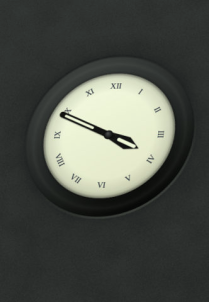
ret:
3:49
